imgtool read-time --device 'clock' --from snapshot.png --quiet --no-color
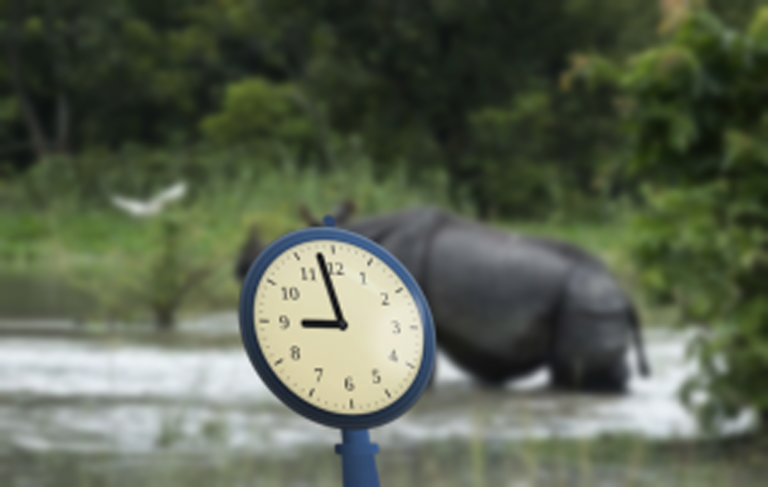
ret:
8:58
